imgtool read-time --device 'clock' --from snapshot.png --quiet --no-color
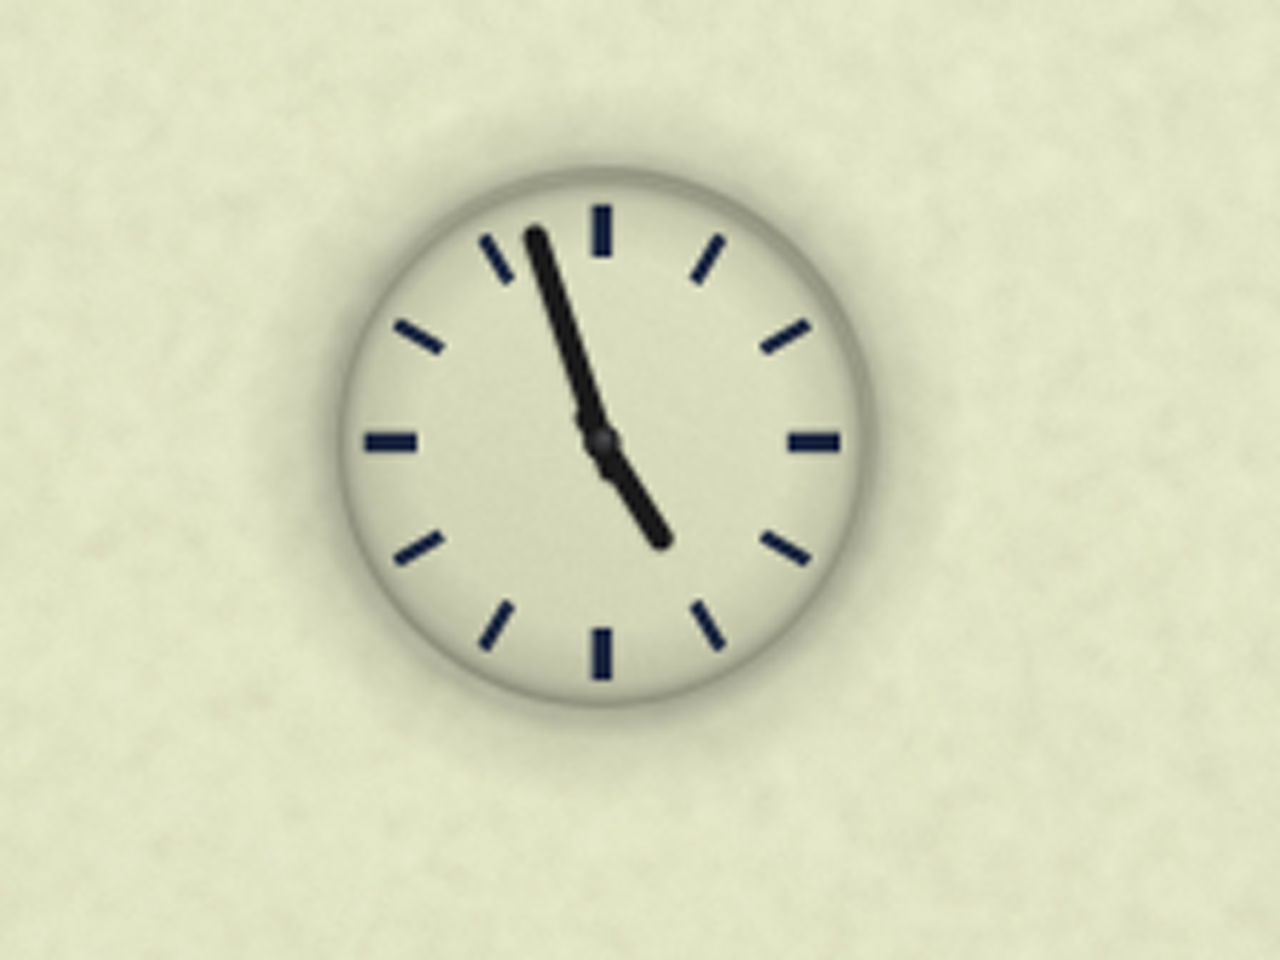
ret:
4:57
